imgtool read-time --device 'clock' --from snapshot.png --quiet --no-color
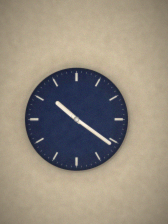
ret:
10:21
